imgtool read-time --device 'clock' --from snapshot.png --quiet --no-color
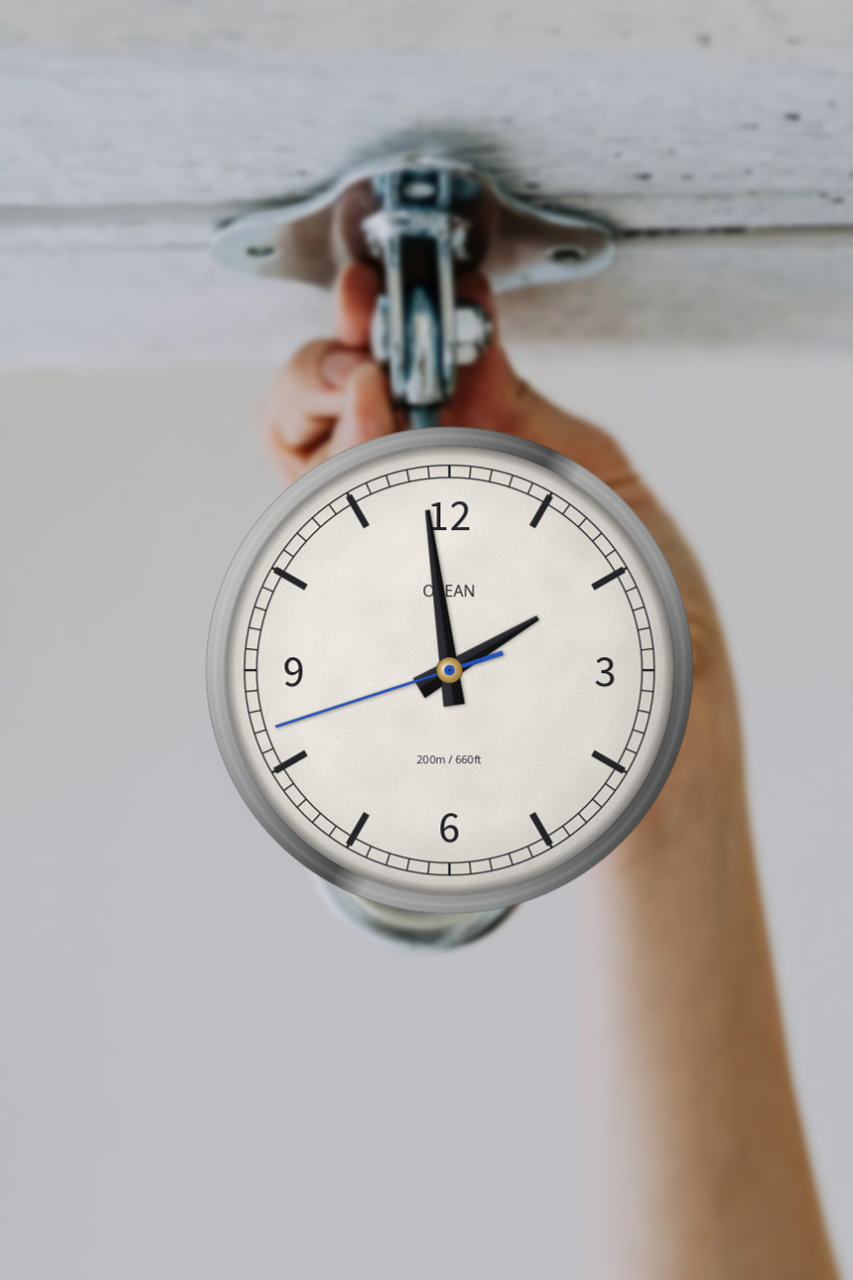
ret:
1:58:42
